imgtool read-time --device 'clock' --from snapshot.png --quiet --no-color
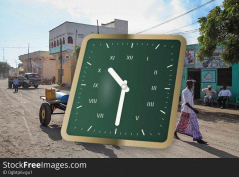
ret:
10:30
